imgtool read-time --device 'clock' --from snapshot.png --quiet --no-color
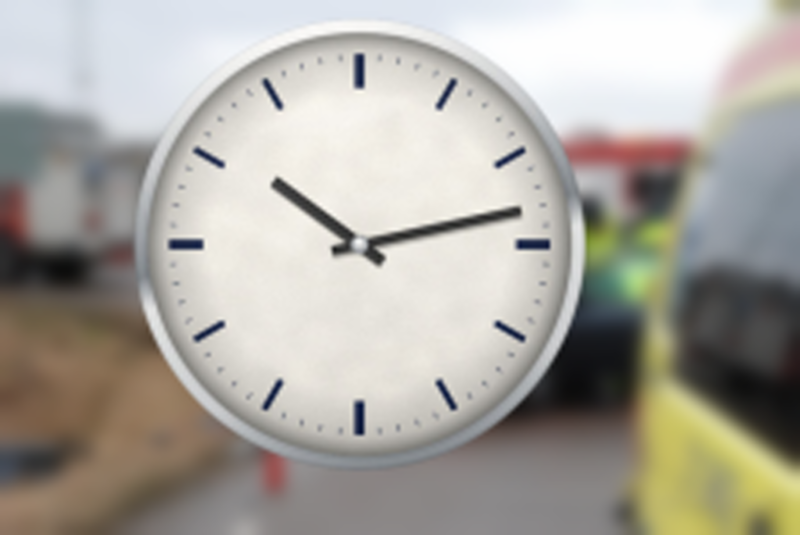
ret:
10:13
